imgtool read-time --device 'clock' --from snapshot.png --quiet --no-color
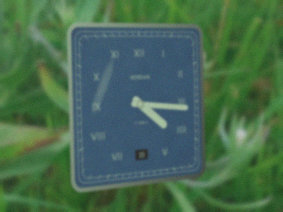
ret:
4:16
